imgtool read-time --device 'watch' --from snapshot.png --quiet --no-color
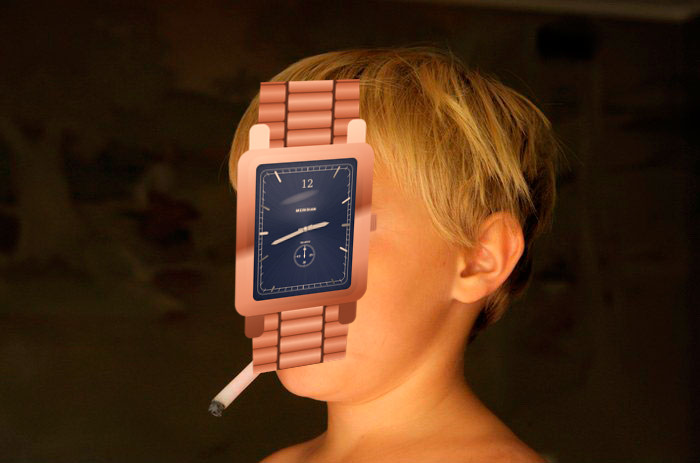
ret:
2:42
